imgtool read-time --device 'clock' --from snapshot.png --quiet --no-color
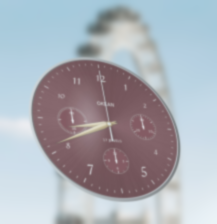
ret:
8:41
